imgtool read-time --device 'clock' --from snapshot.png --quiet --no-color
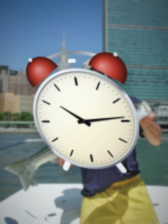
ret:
10:14
